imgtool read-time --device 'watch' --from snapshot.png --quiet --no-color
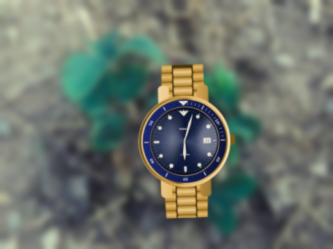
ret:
6:03
